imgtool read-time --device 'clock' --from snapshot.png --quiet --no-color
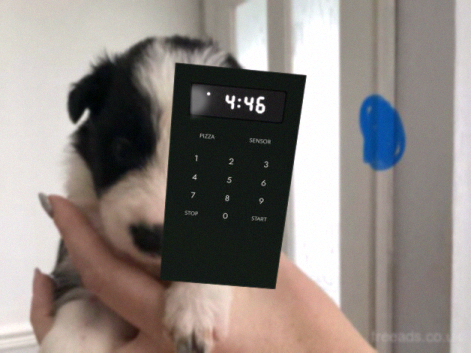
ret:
4:46
